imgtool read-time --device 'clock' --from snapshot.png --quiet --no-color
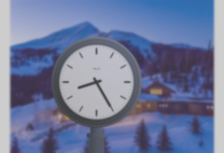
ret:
8:25
